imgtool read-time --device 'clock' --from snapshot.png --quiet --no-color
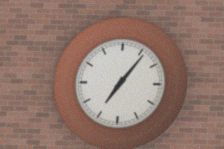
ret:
7:06
